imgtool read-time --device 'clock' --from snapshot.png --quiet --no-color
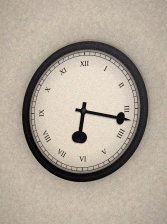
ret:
6:17
